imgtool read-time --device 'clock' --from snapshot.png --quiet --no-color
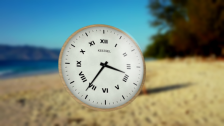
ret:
3:36
